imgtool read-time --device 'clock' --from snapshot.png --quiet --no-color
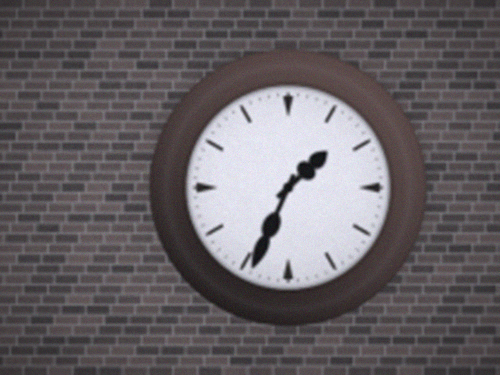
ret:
1:34
